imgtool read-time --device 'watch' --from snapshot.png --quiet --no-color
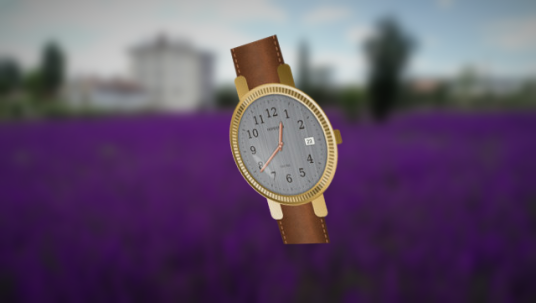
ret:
12:39
